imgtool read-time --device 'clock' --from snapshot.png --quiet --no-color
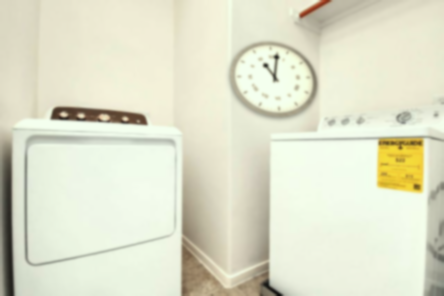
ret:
11:02
